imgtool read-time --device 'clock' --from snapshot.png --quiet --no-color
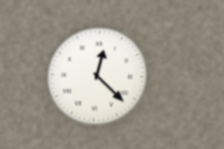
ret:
12:22
